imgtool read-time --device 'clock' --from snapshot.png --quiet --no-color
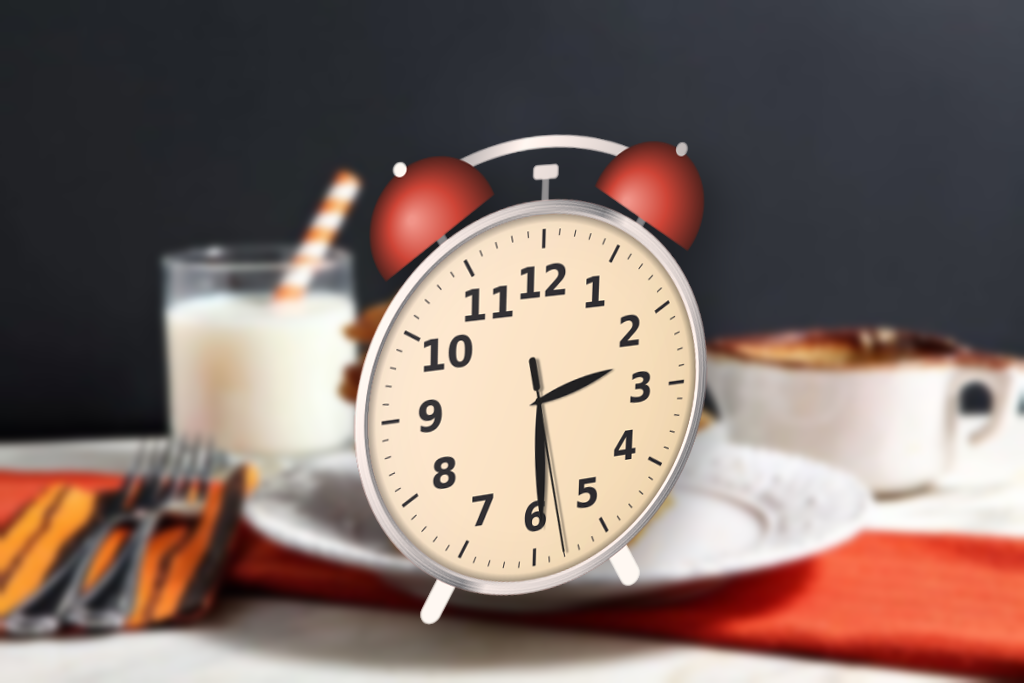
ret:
2:29:28
